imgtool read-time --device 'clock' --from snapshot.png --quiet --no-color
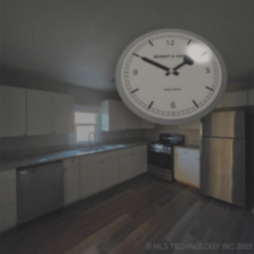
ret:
1:50
